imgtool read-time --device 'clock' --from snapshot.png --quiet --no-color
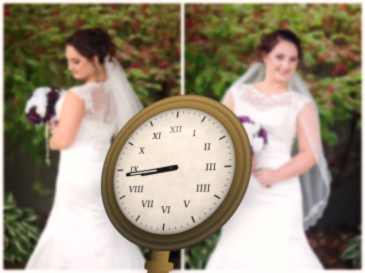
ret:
8:44
